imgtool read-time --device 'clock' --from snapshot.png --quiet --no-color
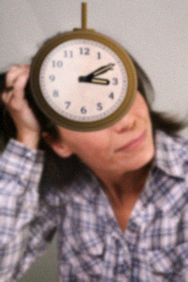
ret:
3:10
